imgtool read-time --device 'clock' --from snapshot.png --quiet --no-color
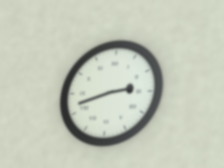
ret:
2:42
